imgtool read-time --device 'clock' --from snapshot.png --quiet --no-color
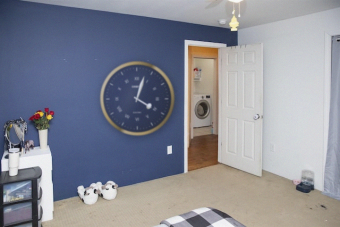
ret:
4:03
